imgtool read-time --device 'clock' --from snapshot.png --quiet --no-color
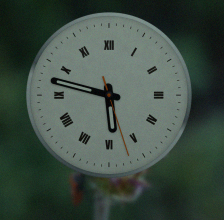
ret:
5:47:27
